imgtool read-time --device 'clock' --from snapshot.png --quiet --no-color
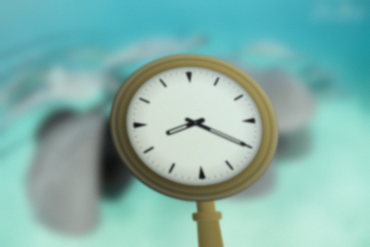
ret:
8:20
